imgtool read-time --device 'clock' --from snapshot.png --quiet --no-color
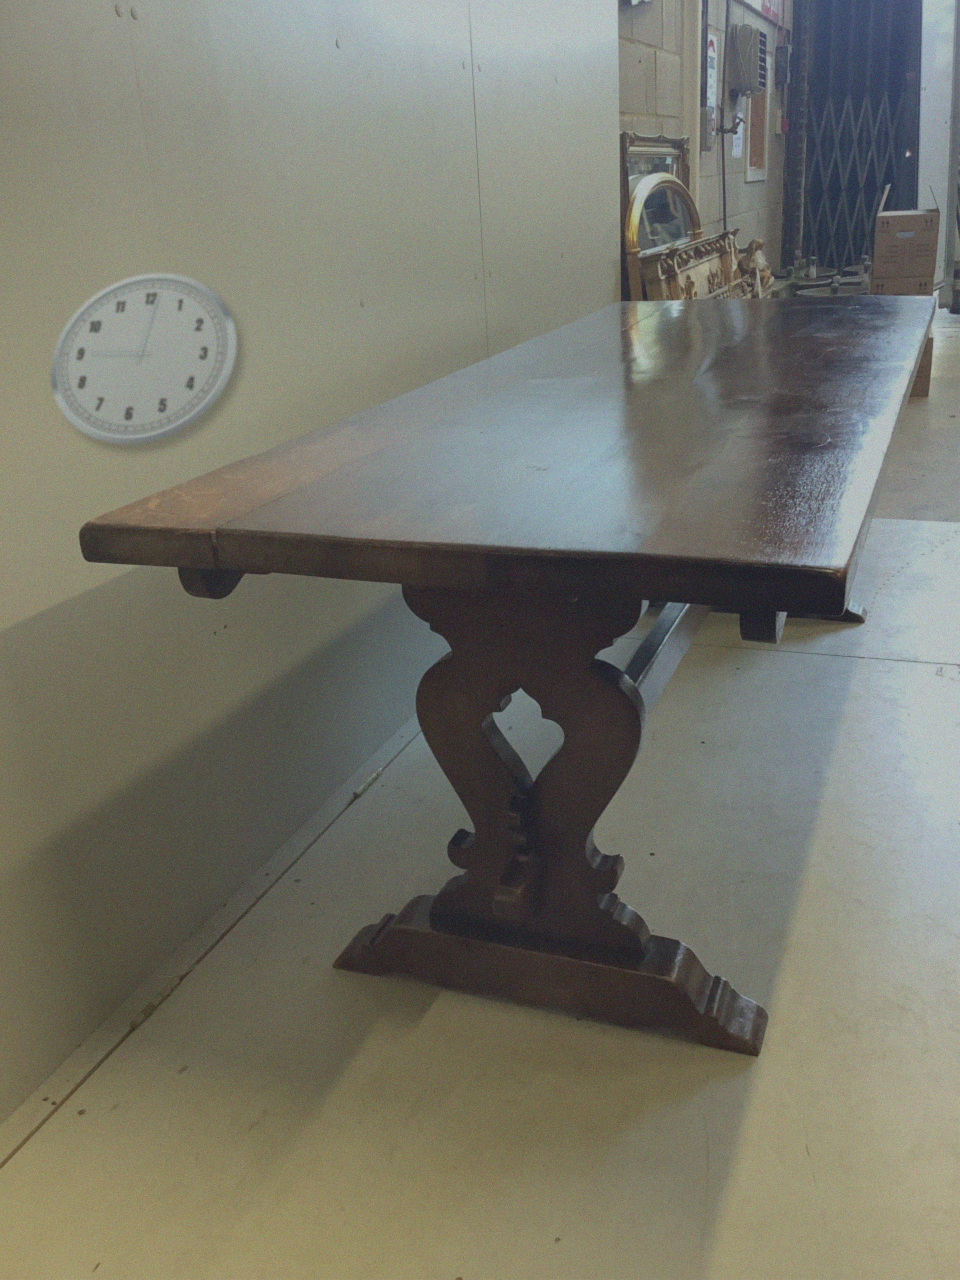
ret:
9:01
